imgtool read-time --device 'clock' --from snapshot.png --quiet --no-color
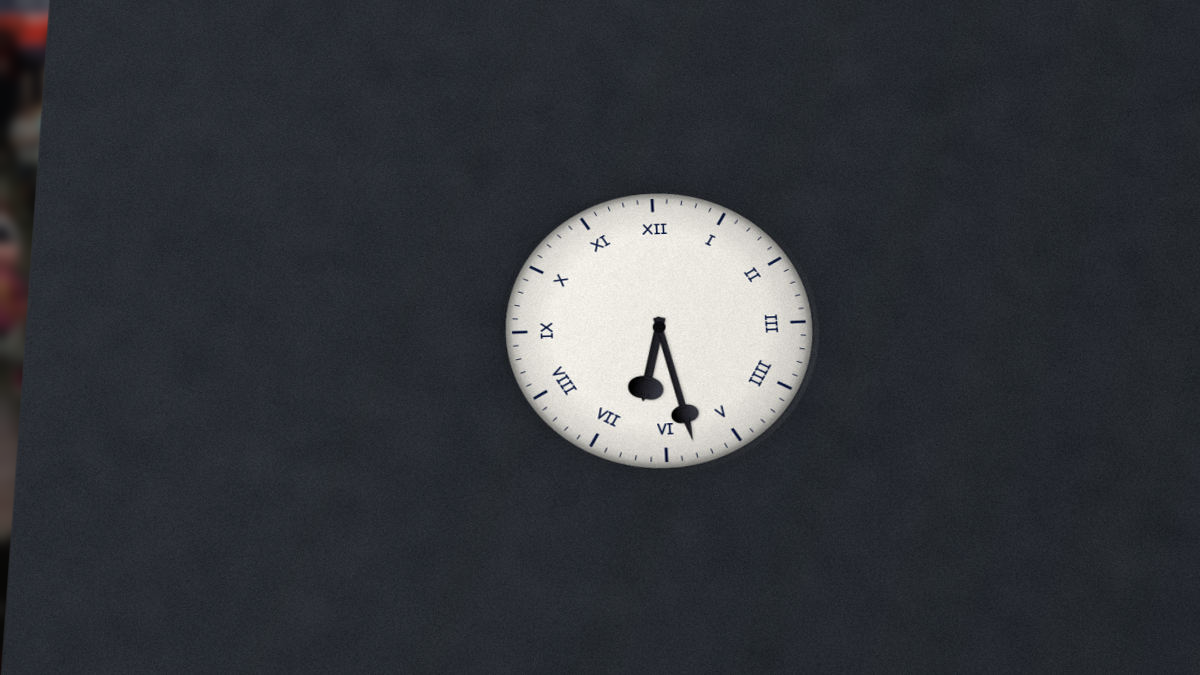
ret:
6:28
